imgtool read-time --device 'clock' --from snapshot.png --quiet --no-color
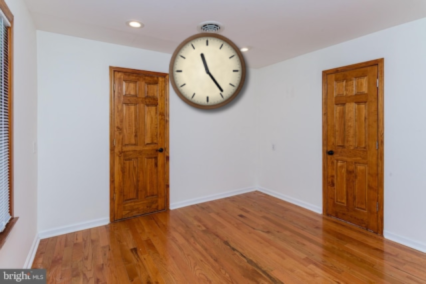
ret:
11:24
